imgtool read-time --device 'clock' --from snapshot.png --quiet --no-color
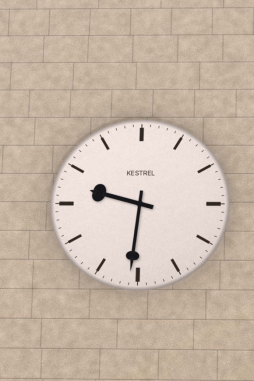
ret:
9:31
